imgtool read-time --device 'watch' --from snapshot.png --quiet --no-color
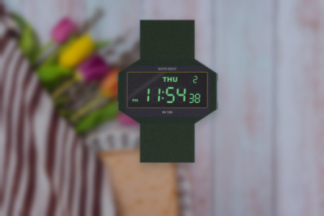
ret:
11:54:38
